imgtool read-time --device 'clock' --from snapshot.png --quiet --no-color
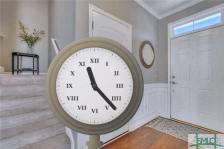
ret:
11:23
